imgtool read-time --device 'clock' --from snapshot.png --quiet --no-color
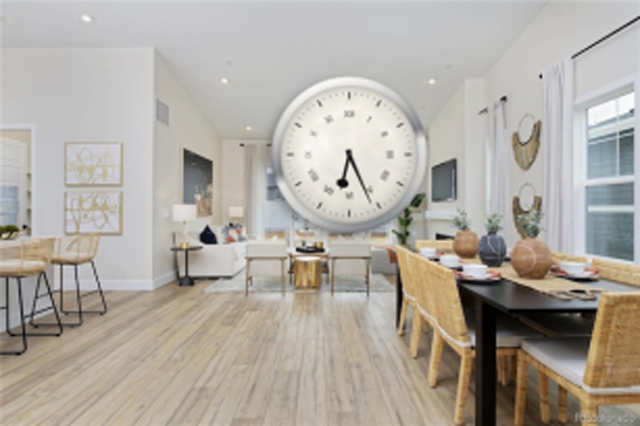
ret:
6:26
